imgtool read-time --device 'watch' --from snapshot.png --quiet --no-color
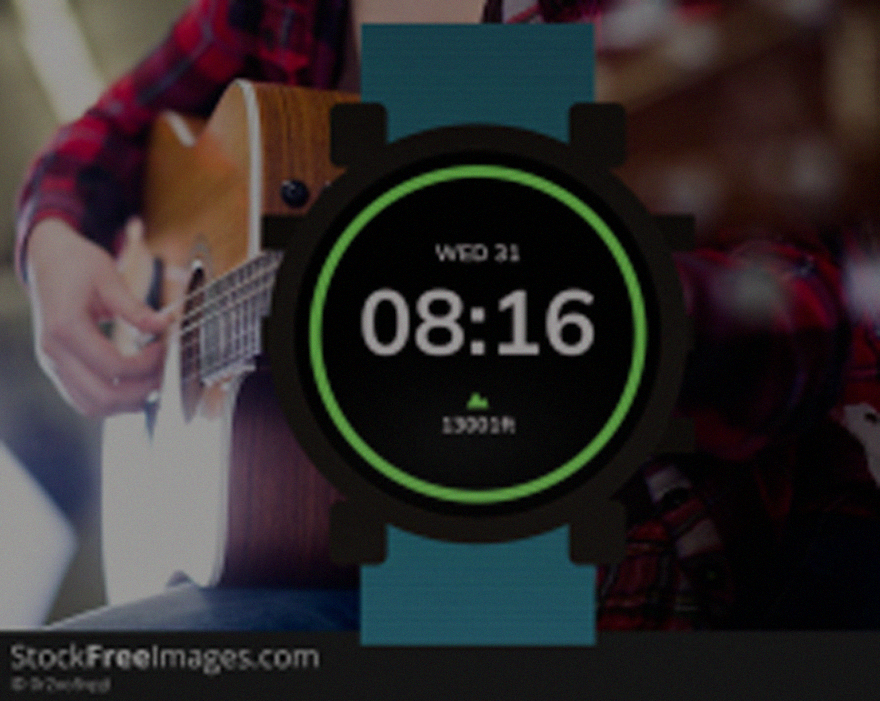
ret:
8:16
